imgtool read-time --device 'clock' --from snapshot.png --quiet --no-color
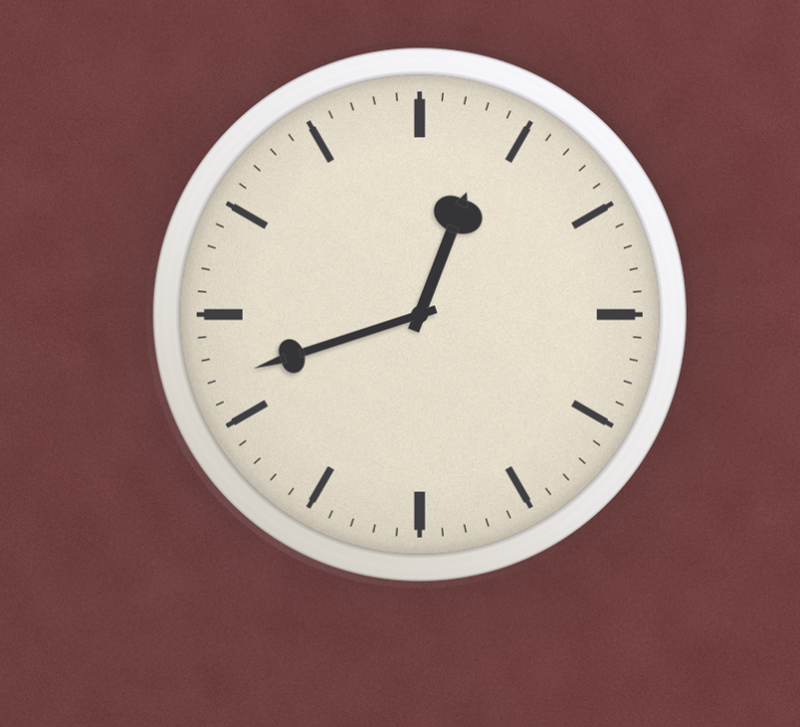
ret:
12:42
